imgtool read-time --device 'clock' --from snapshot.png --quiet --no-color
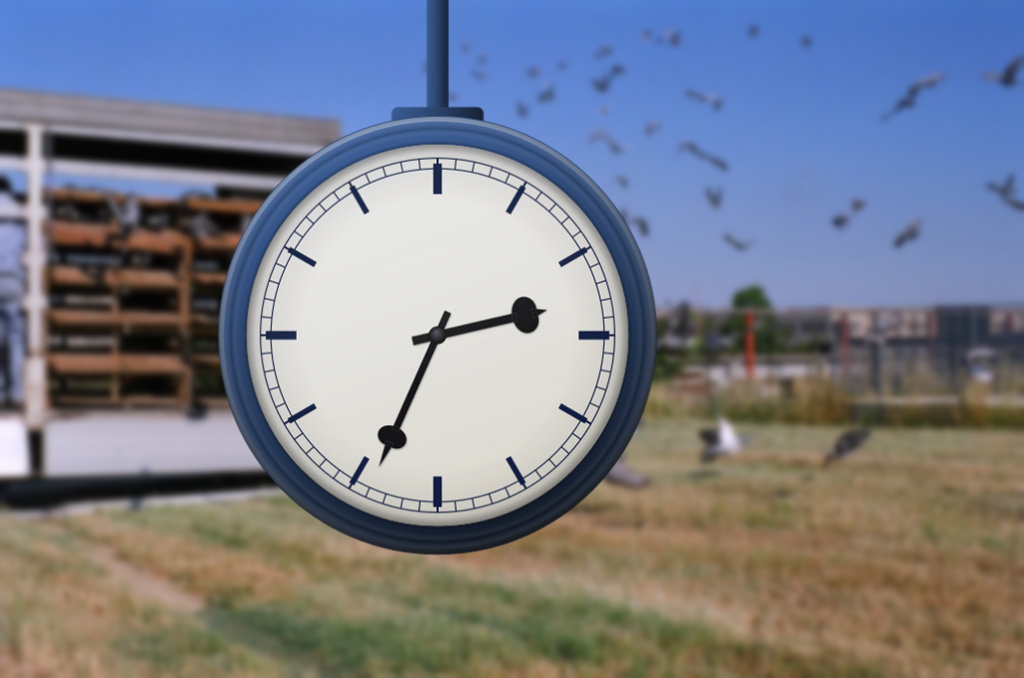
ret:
2:34
